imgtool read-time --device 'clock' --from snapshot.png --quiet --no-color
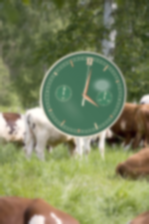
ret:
4:01
